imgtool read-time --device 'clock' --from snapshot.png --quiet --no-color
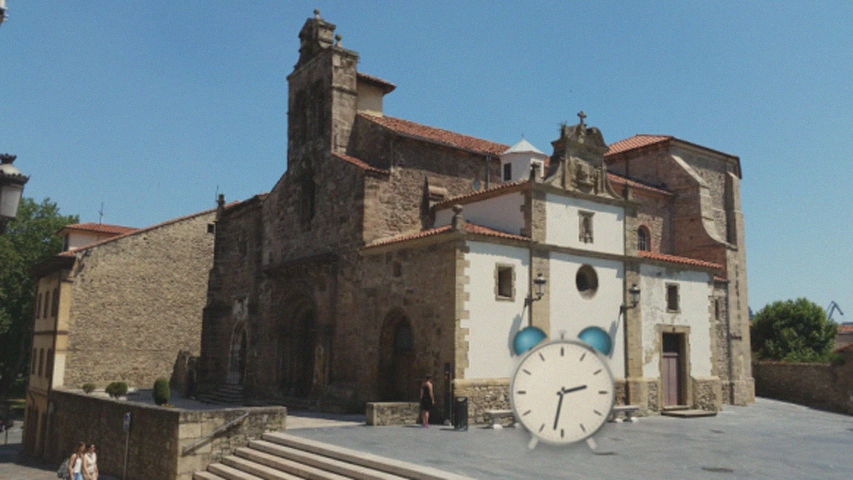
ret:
2:32
